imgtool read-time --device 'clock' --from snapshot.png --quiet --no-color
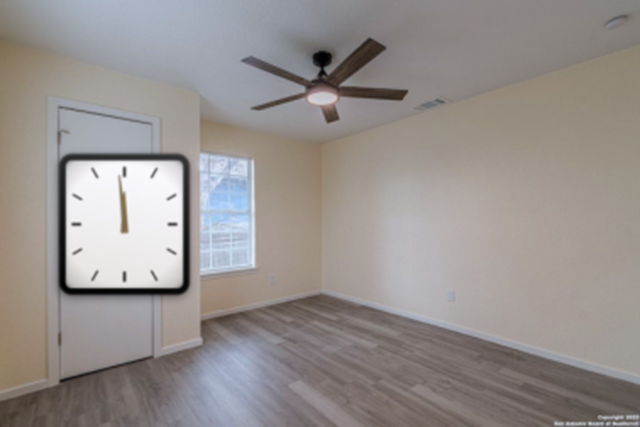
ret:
11:59
